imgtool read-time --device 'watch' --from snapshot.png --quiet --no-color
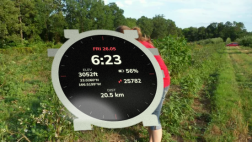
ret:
6:23
